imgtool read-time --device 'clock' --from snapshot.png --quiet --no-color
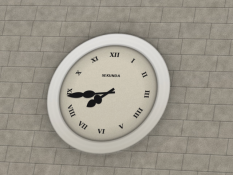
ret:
7:44
